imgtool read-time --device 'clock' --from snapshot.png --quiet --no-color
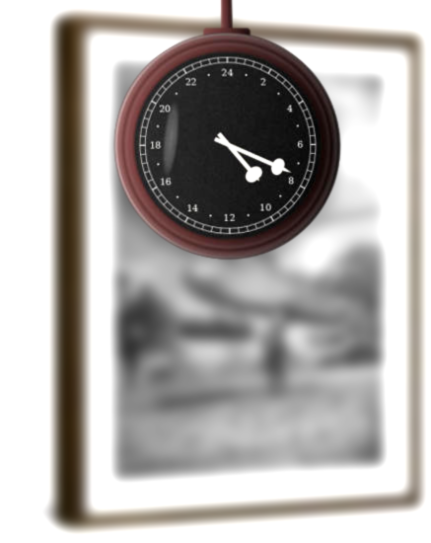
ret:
9:19
